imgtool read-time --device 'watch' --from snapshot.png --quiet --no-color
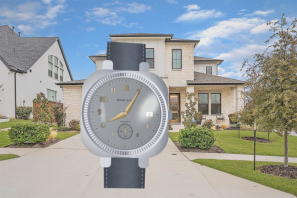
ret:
8:05
